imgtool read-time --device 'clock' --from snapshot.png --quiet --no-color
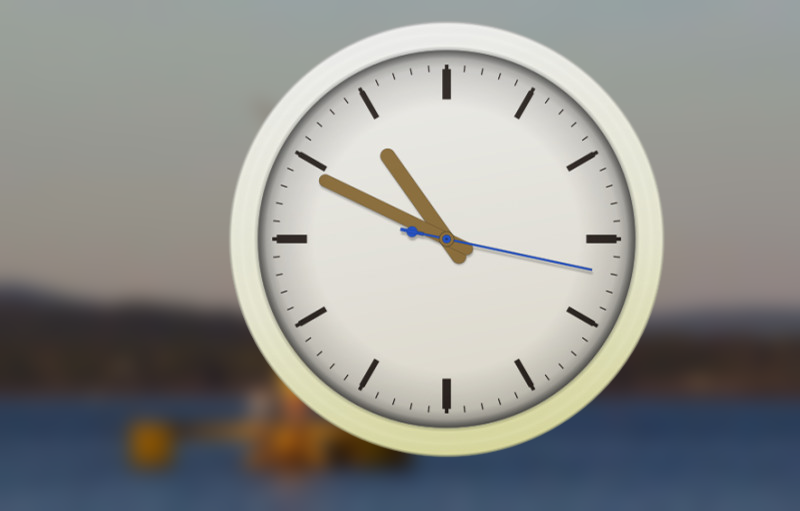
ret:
10:49:17
